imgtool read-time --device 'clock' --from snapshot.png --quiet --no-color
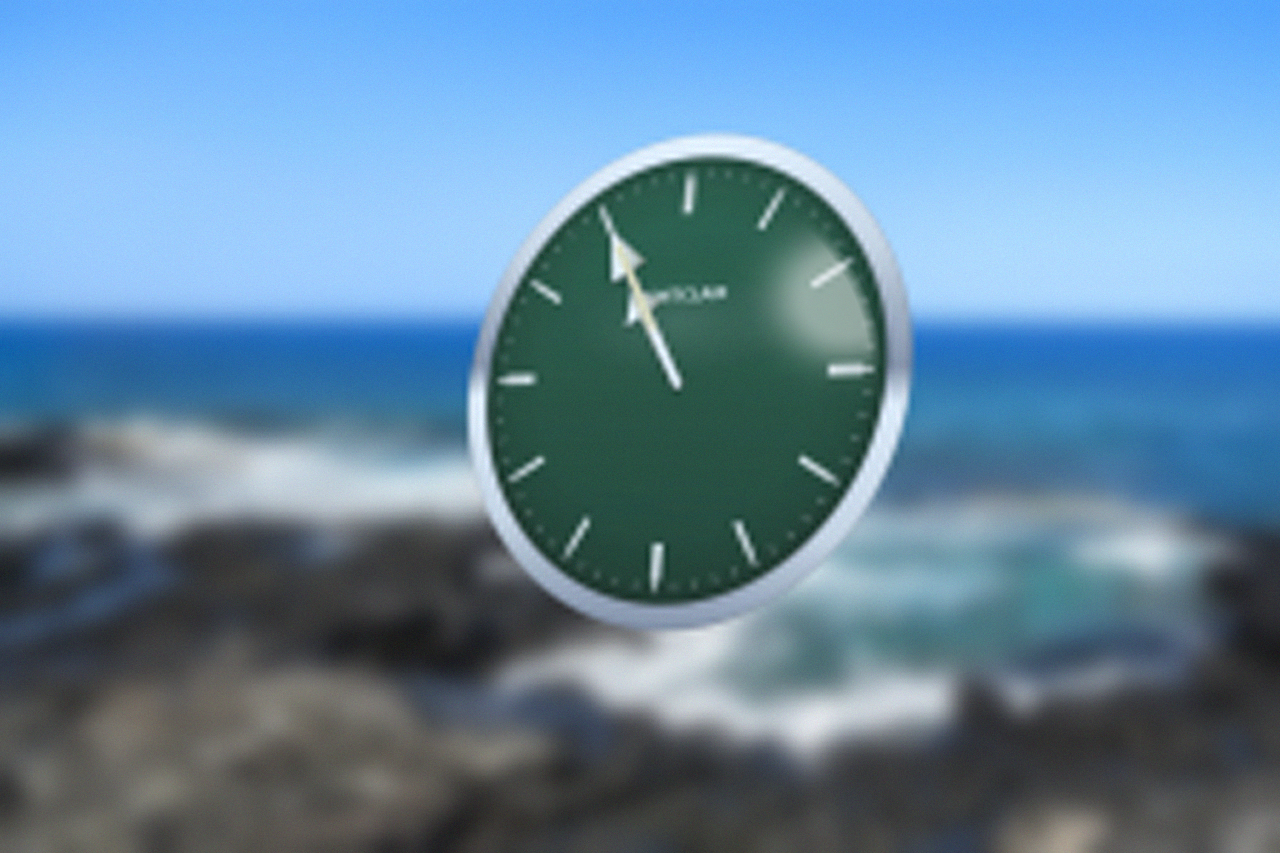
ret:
10:55
